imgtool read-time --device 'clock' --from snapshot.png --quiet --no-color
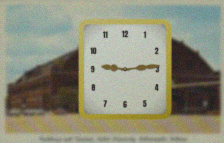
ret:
9:14
